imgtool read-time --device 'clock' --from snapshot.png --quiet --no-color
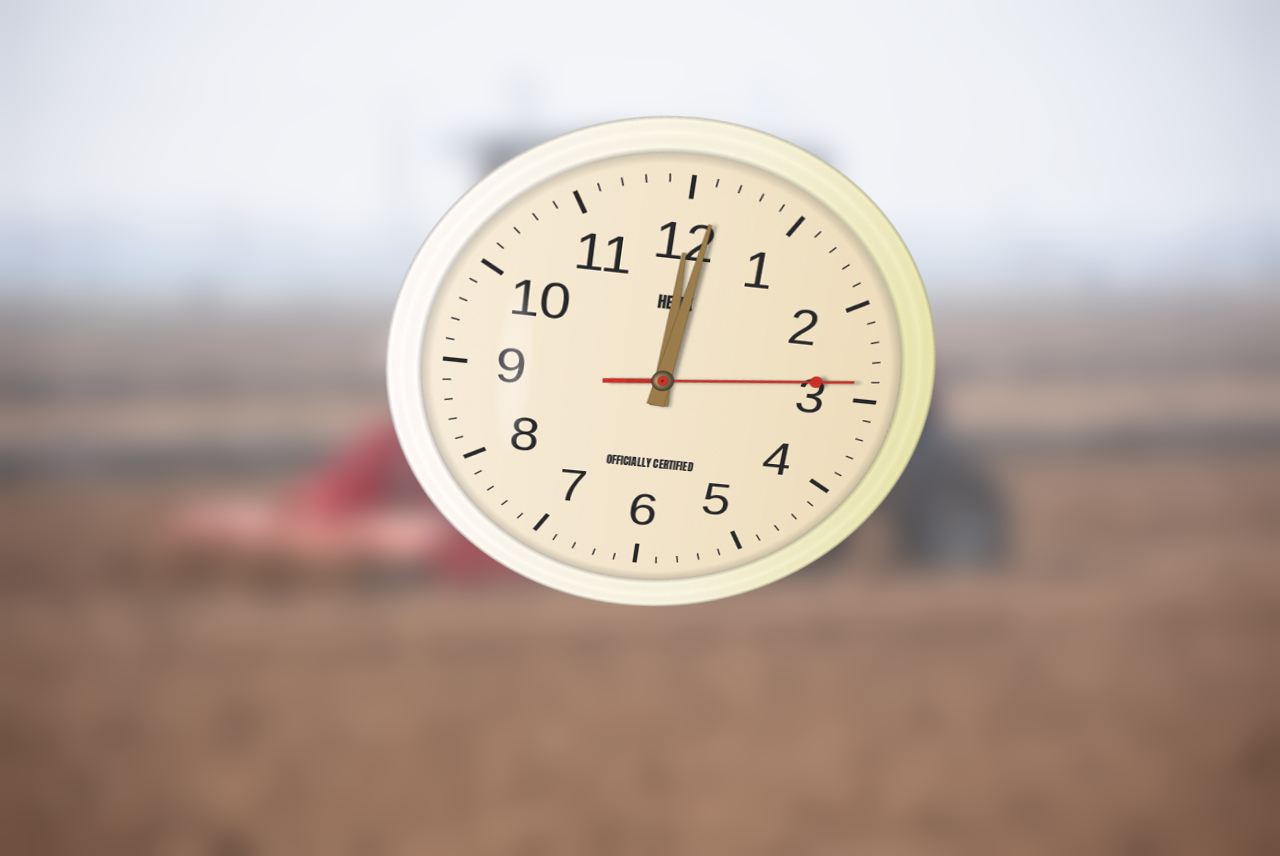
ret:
12:01:14
